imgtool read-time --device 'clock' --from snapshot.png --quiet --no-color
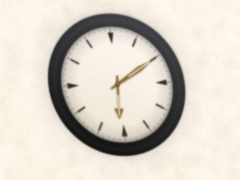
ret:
6:10
